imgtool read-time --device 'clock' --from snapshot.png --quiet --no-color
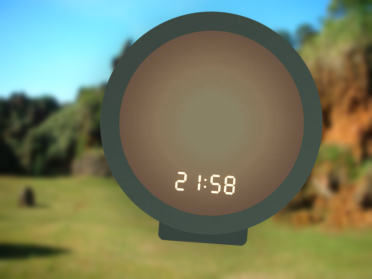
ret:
21:58
